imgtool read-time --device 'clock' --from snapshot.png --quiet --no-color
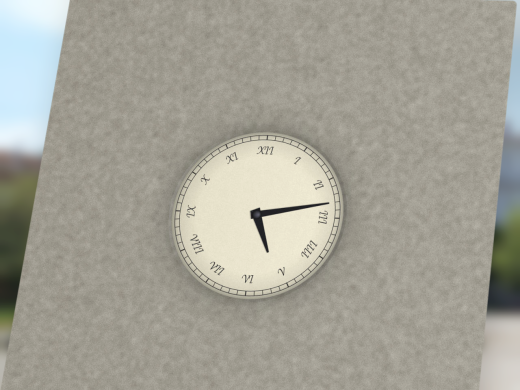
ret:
5:13
